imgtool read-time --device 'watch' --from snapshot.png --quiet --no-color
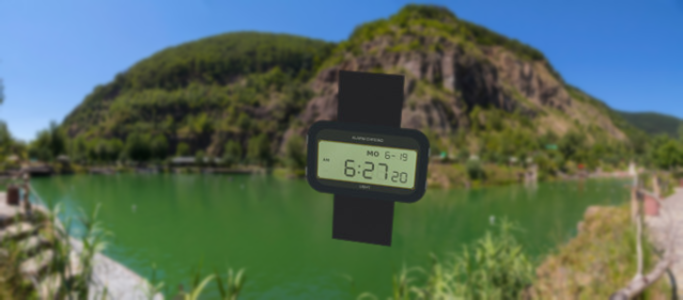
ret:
6:27:20
